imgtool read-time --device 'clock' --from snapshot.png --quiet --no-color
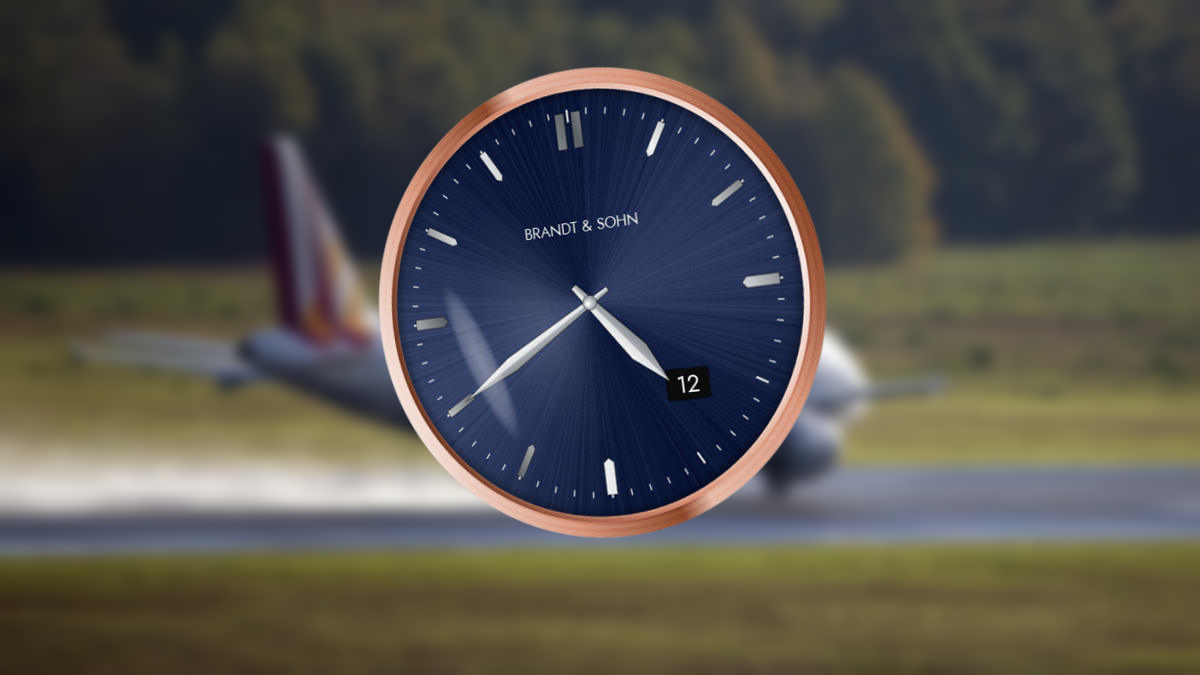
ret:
4:40
